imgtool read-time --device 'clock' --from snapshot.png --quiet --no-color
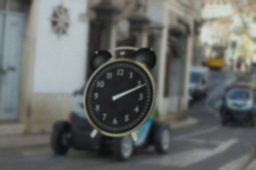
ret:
2:11
